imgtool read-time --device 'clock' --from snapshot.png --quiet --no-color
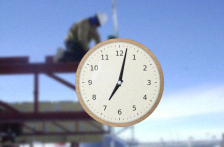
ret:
7:02
